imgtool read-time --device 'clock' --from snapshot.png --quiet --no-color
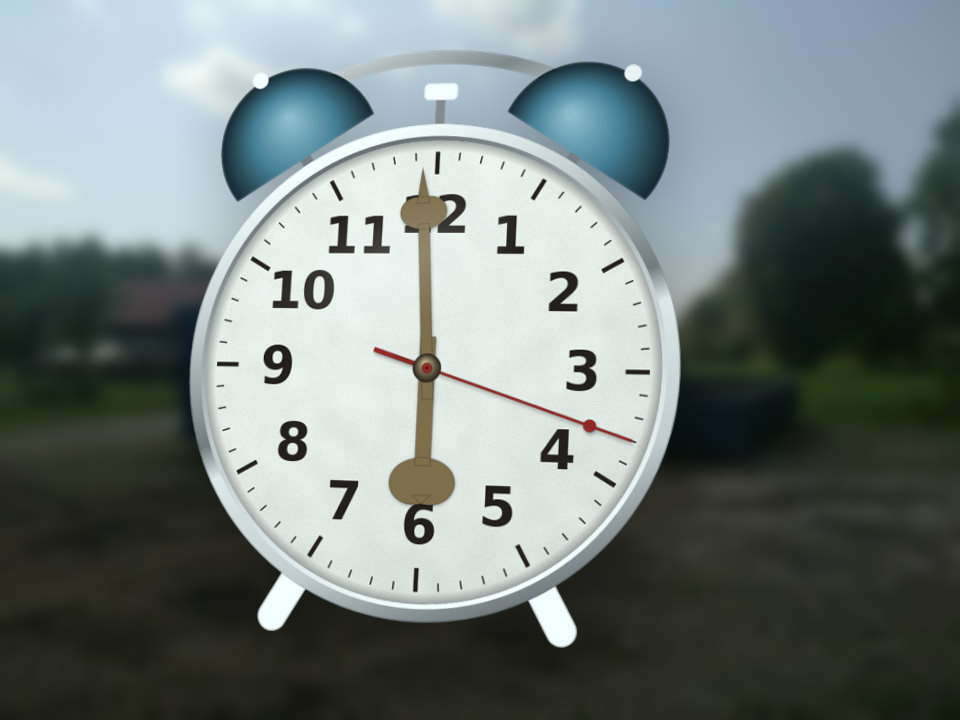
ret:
5:59:18
